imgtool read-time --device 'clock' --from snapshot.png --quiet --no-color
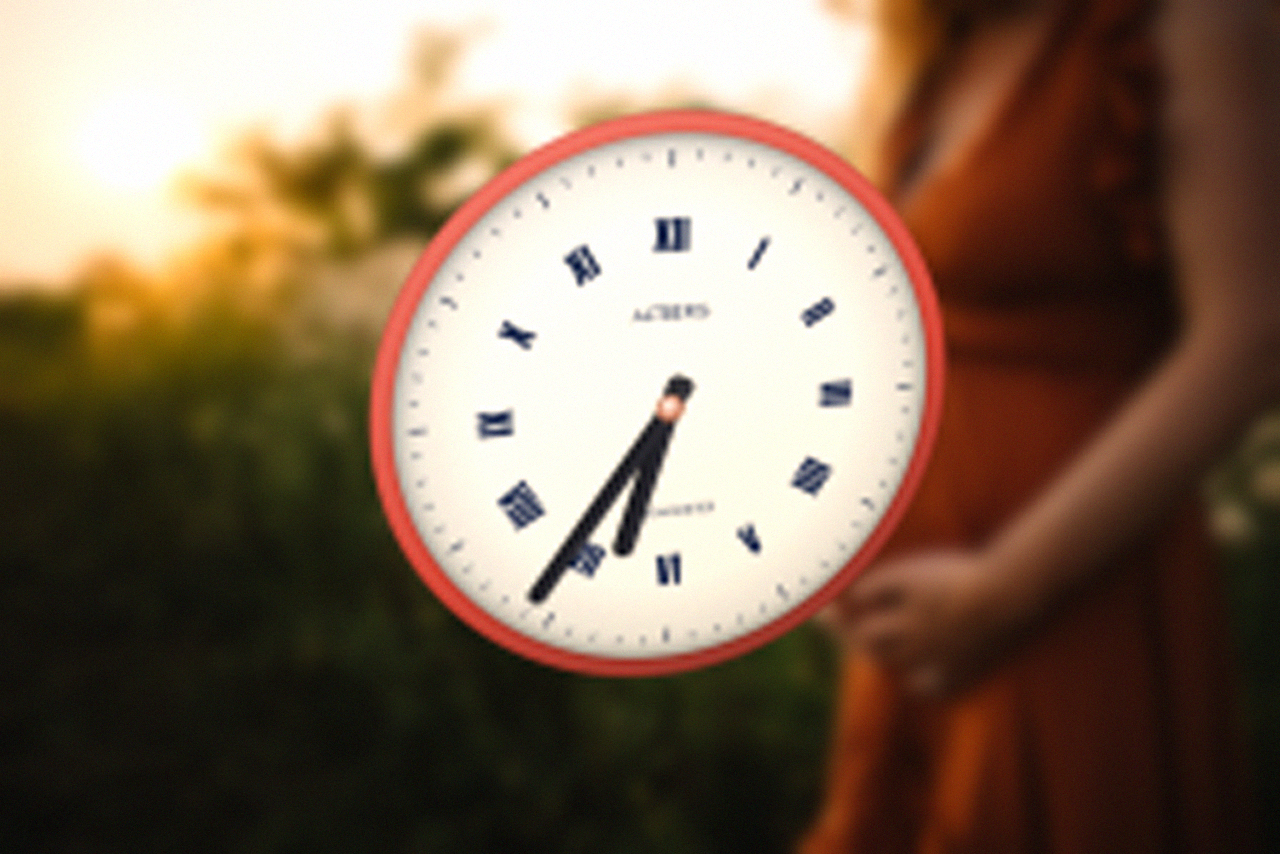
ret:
6:36
